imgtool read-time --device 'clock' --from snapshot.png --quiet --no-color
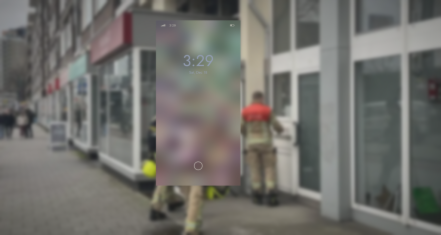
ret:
3:29
